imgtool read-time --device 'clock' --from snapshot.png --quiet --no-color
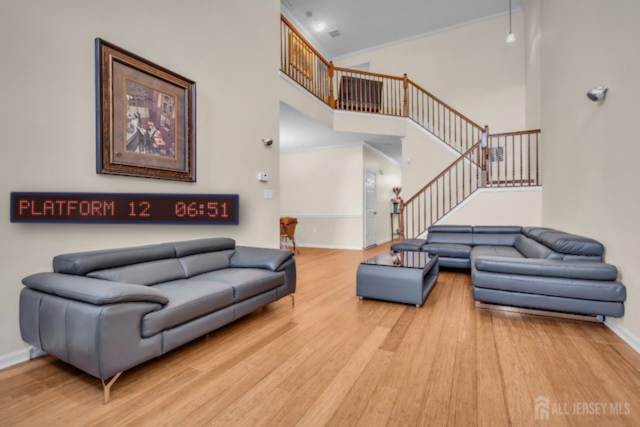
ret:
6:51
